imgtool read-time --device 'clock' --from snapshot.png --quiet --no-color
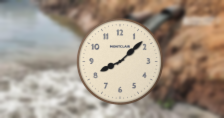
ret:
8:08
